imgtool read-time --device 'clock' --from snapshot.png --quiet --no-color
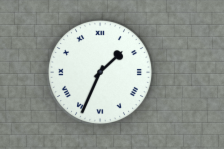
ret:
1:34
